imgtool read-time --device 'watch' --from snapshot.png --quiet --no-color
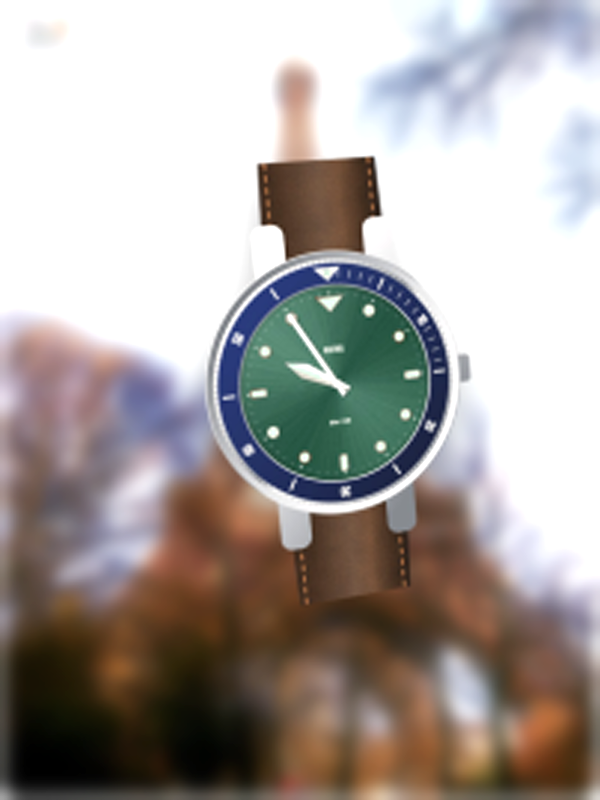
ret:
9:55
